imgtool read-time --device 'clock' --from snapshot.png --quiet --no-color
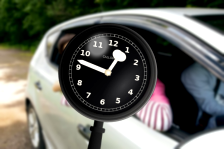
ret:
12:47
